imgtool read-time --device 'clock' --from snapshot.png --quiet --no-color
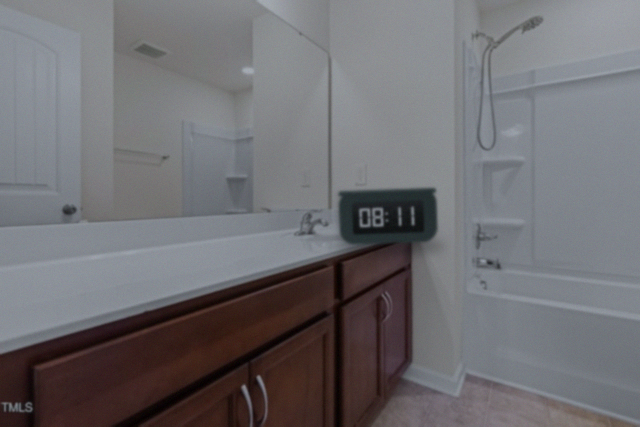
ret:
8:11
